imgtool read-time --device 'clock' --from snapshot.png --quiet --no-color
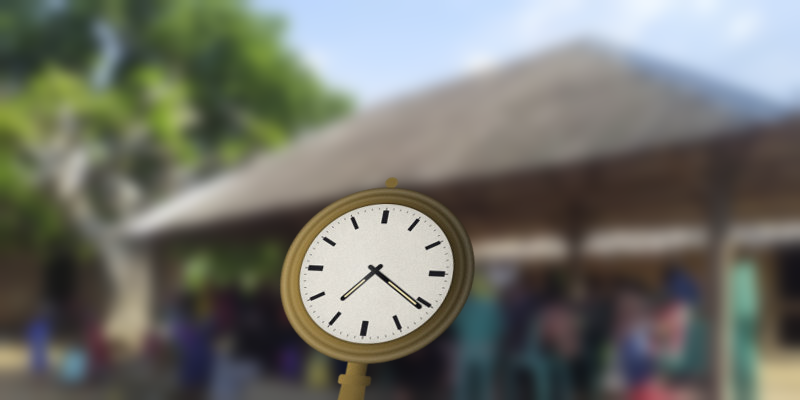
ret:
7:21
